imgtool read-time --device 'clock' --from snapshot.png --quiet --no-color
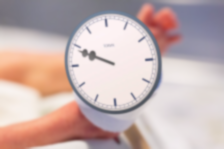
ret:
9:49
